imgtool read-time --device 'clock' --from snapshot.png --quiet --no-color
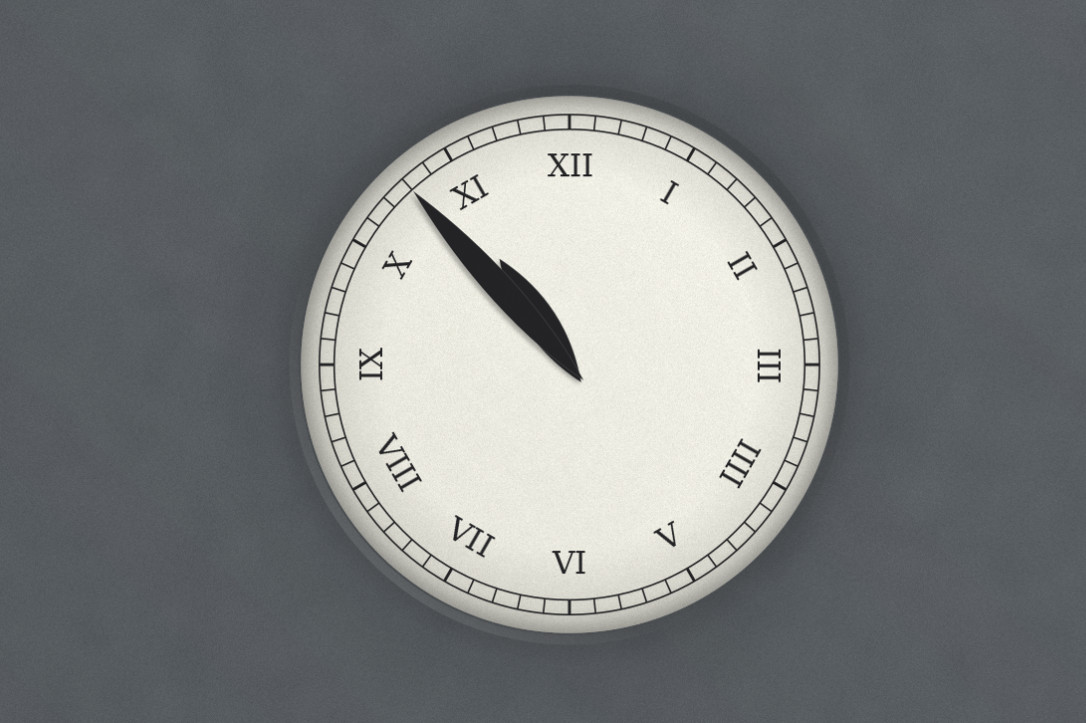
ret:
10:53
